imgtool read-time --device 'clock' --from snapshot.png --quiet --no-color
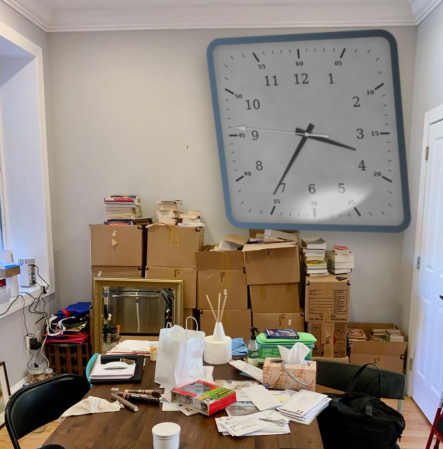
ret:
3:35:46
